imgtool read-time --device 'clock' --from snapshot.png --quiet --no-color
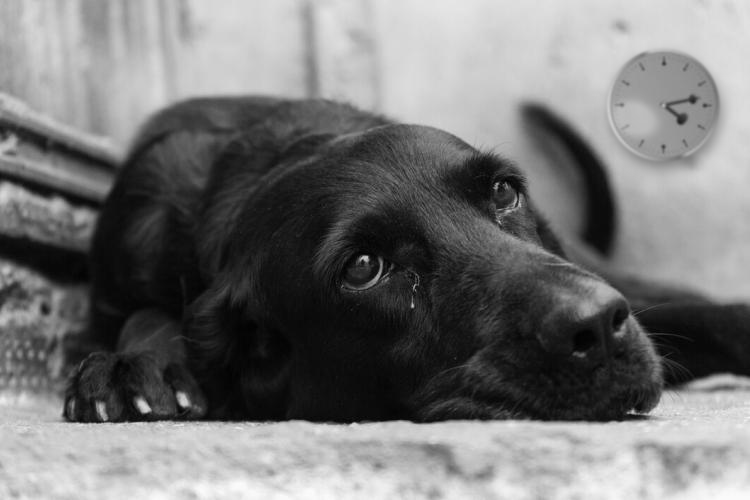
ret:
4:13
